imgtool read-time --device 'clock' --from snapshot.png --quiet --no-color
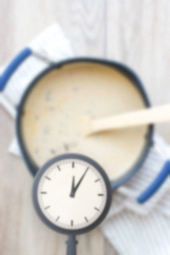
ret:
12:05
